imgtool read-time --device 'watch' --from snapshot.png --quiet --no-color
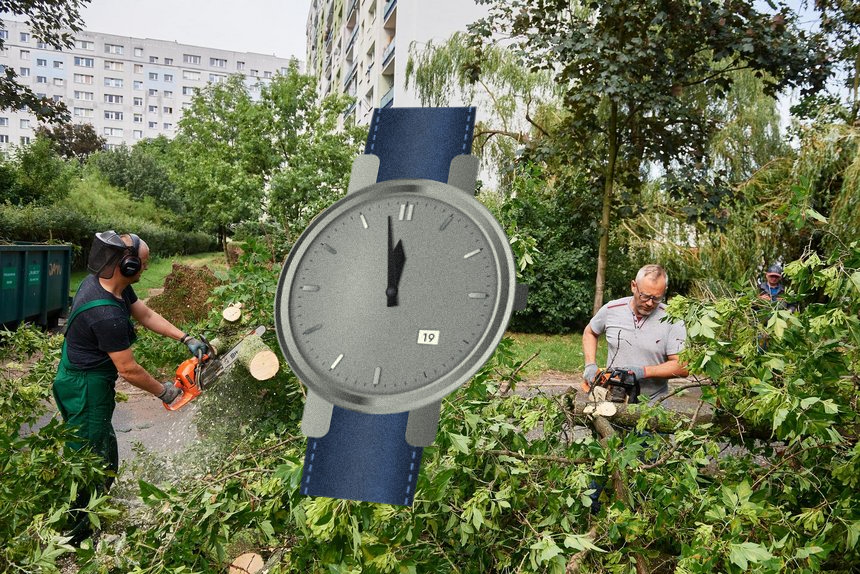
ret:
11:58
